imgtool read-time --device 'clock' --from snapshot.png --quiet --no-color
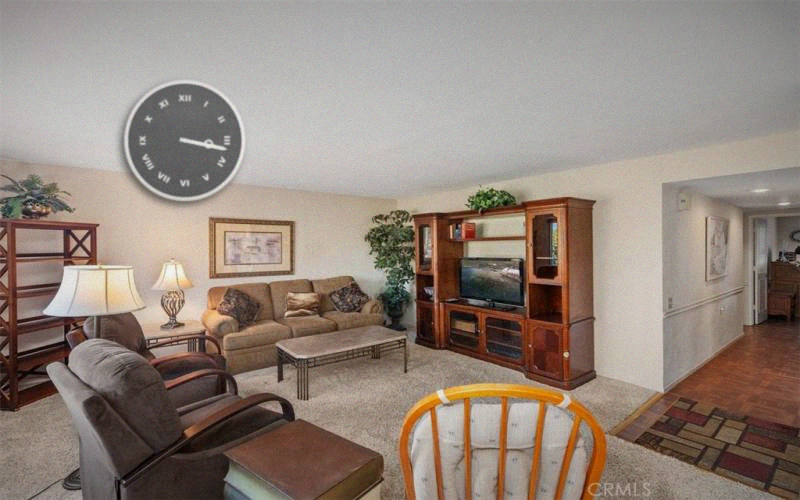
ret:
3:17
